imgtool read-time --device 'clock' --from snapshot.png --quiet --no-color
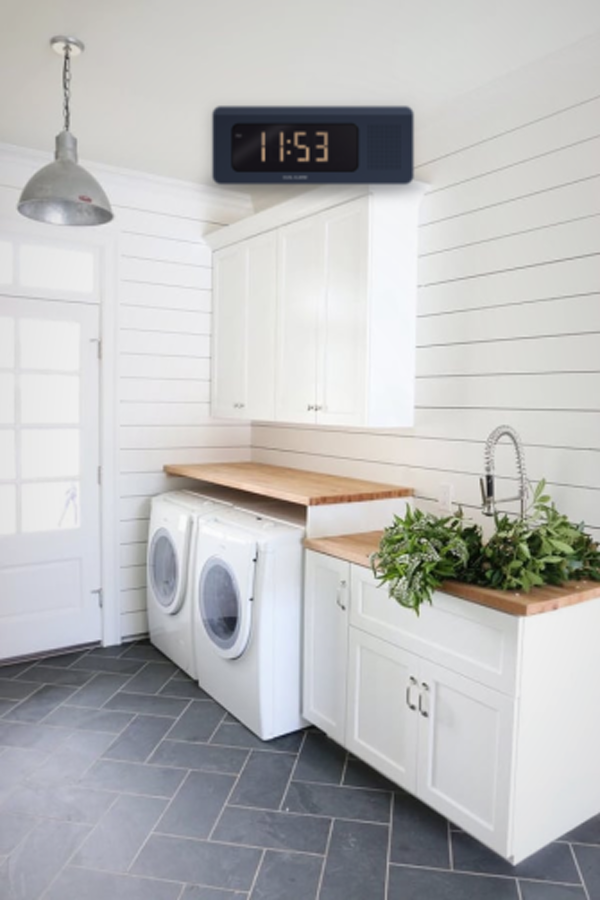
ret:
11:53
